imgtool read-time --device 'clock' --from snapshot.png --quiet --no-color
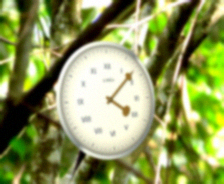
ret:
4:08
